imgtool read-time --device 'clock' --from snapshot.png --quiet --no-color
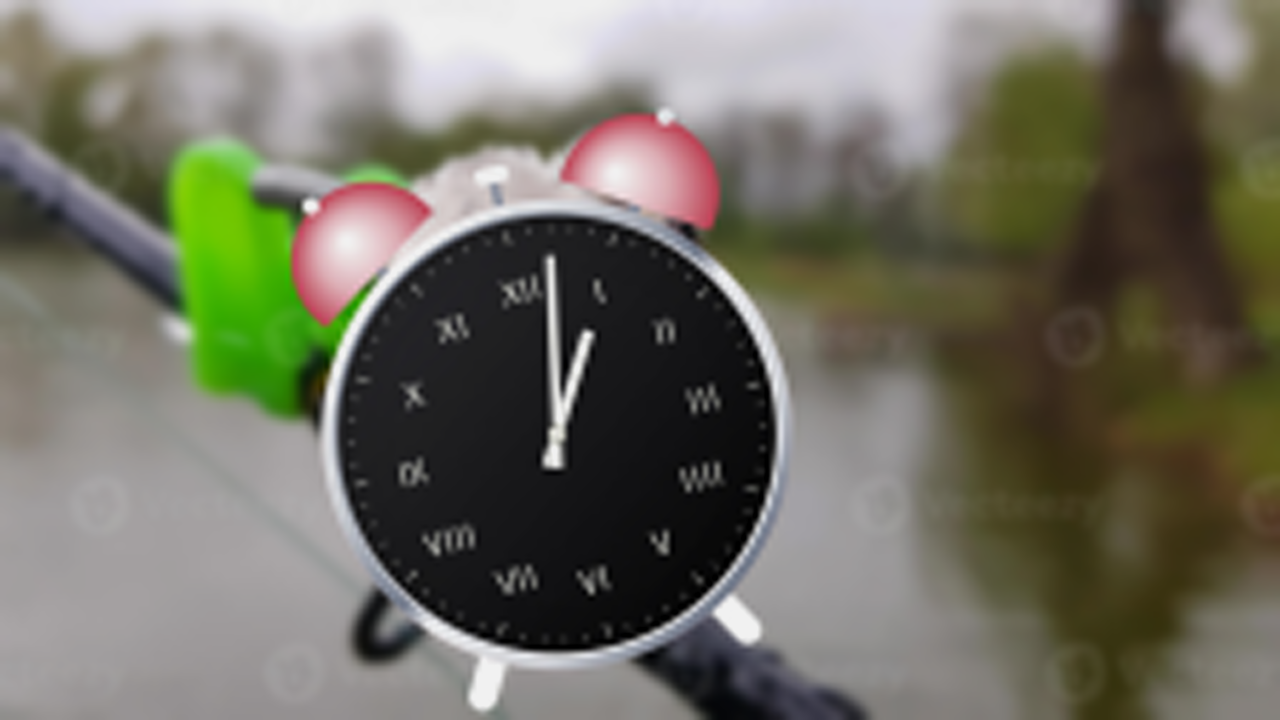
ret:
1:02
